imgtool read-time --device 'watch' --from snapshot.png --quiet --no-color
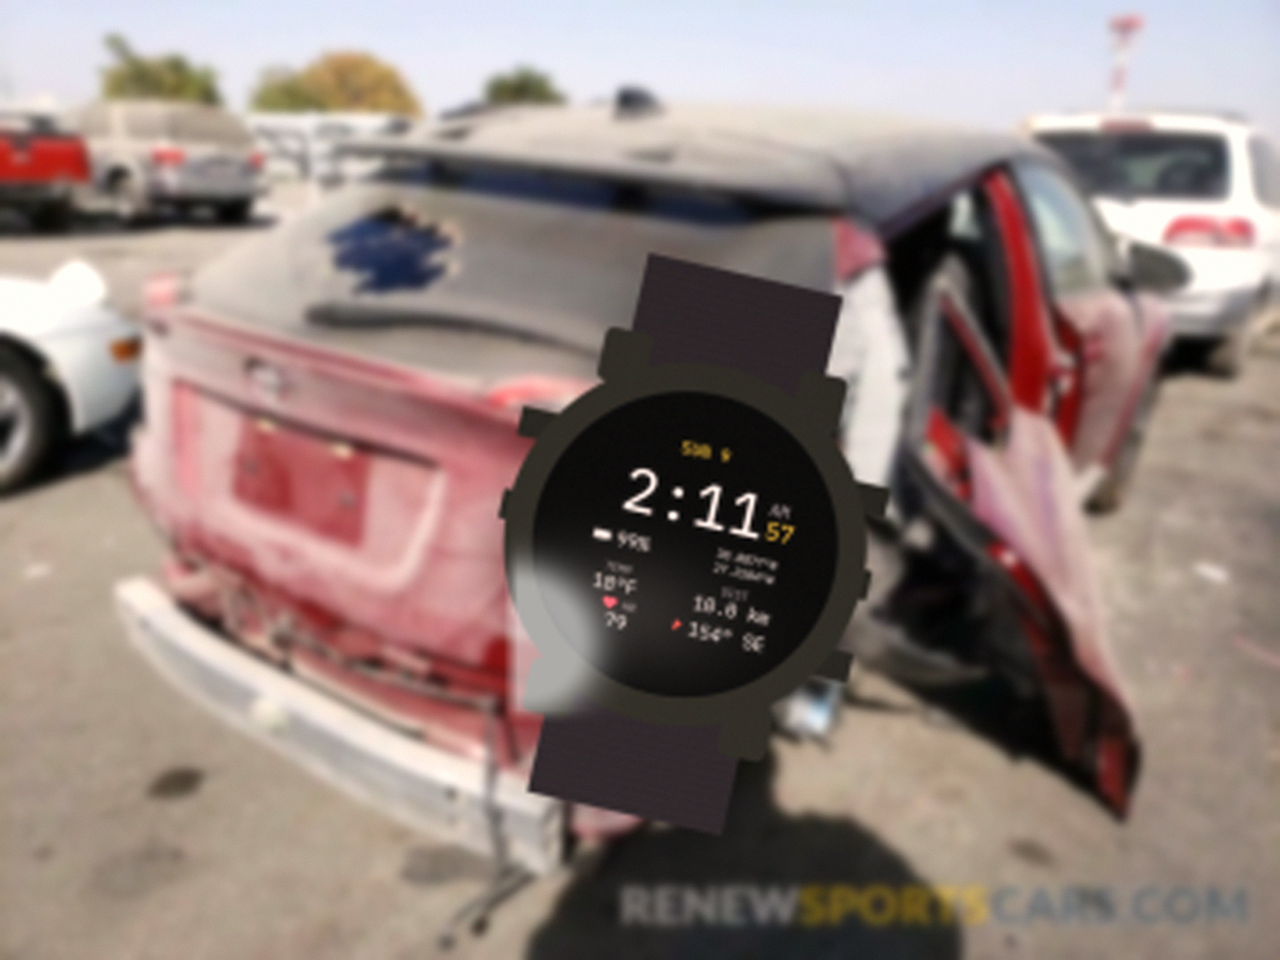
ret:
2:11
